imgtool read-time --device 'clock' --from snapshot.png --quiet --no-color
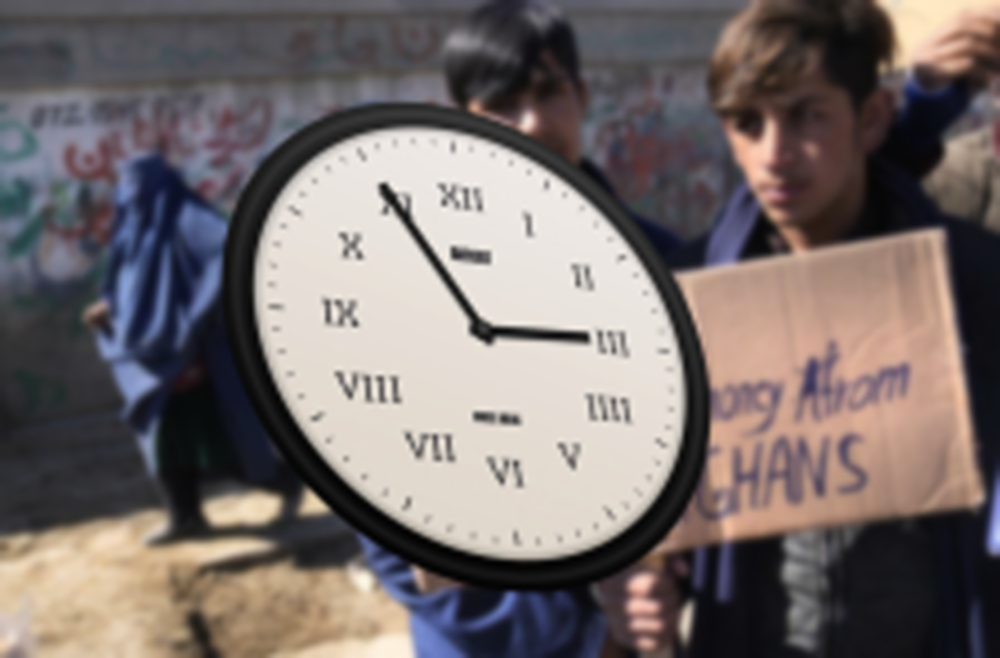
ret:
2:55
